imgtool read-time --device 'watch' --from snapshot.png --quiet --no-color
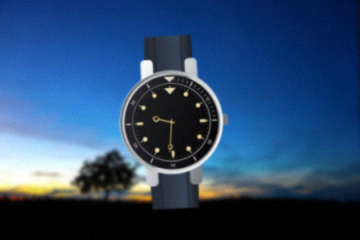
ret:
9:31
